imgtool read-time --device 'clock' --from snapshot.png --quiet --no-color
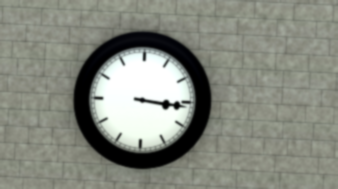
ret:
3:16
